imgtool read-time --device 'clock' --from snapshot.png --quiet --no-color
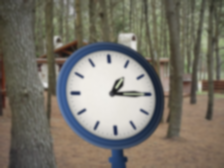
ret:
1:15
